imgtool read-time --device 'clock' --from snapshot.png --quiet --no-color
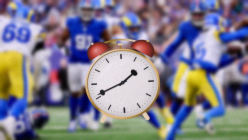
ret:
1:41
